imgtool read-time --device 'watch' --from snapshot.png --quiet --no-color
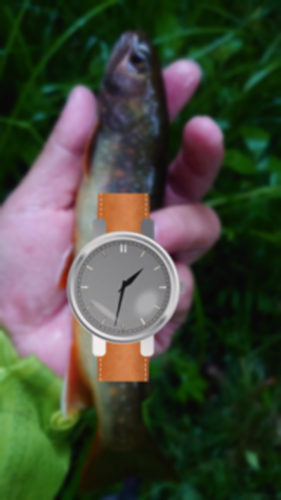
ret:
1:32
